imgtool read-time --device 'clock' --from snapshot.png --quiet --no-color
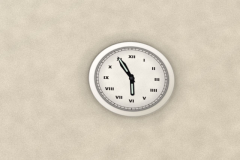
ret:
5:55
